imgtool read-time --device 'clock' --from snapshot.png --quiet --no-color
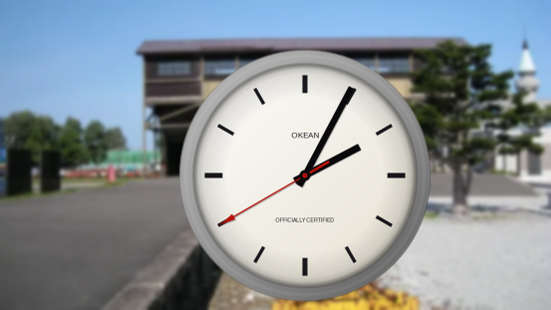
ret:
2:04:40
